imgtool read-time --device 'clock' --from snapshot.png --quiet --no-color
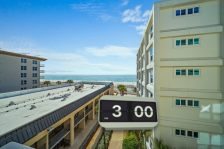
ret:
3:00
